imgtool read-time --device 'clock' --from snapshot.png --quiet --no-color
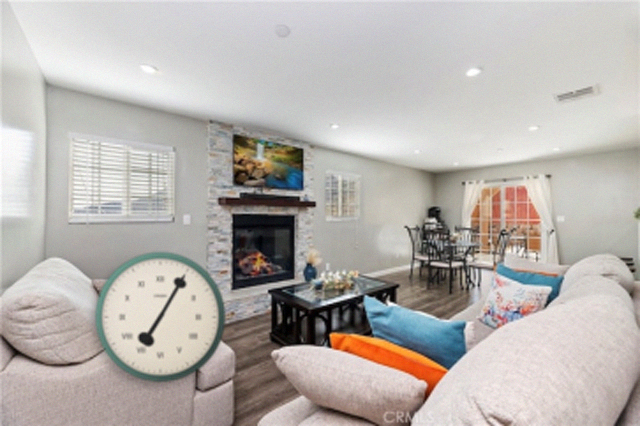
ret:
7:05
